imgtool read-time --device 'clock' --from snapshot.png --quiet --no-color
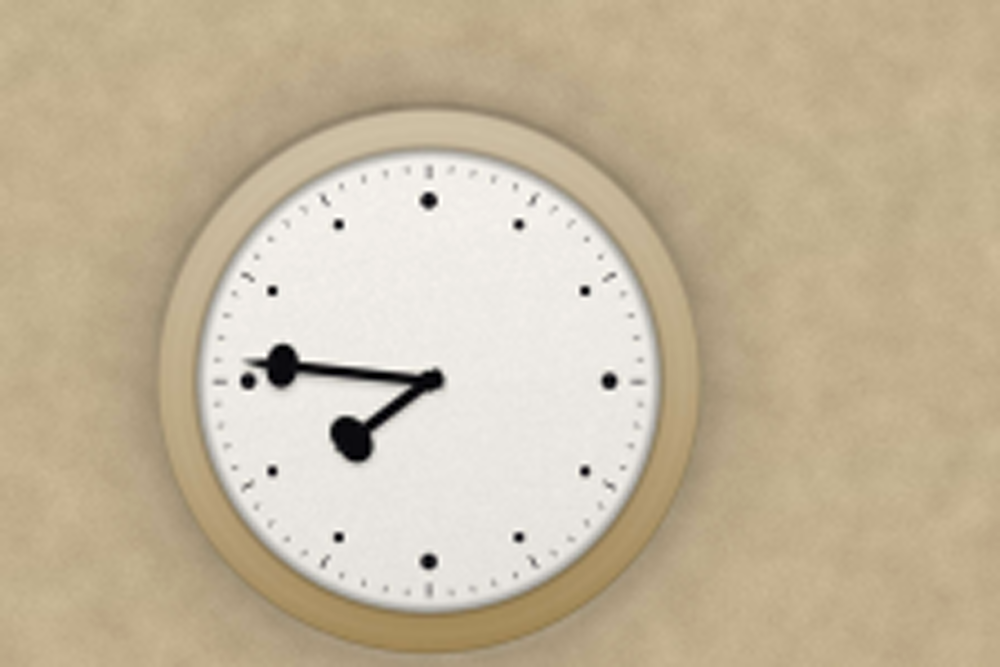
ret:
7:46
